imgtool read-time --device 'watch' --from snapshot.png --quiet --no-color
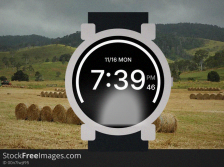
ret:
7:39:46
